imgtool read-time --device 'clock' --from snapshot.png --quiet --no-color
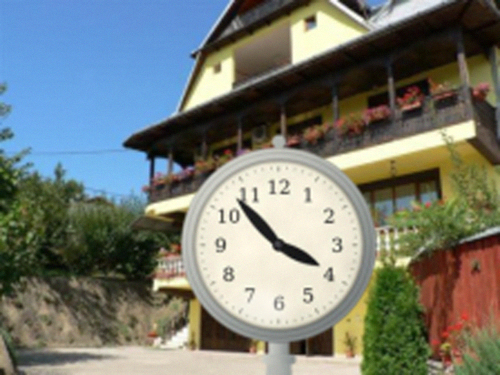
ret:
3:53
